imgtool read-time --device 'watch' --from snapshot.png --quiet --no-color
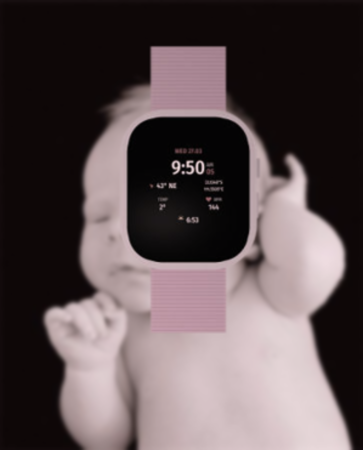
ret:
9:50
